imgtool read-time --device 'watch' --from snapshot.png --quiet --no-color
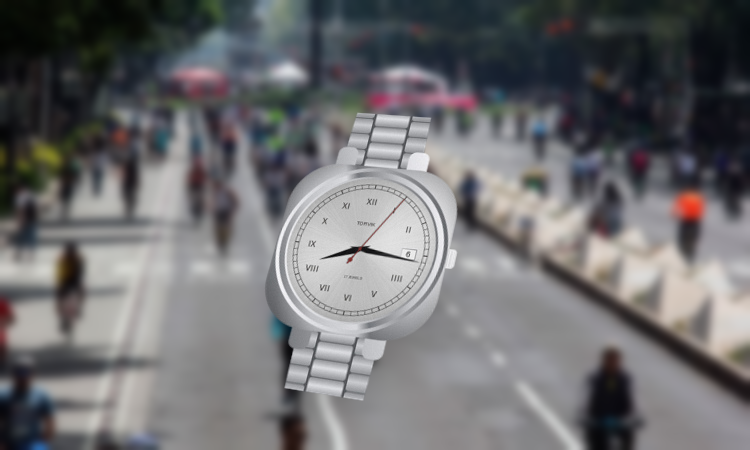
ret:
8:16:05
